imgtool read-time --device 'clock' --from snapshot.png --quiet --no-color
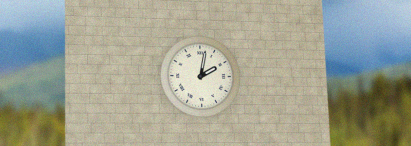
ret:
2:02
